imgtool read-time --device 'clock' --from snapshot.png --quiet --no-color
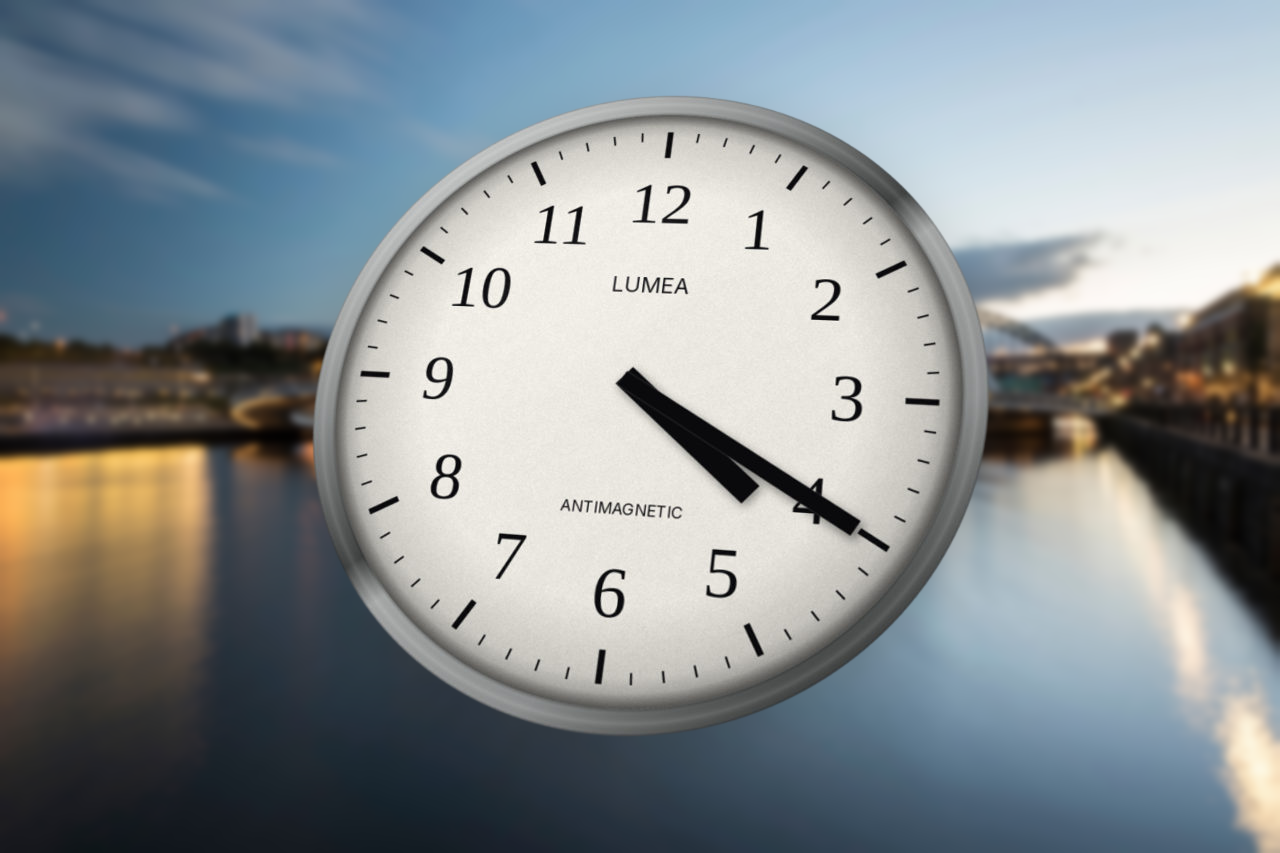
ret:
4:20
